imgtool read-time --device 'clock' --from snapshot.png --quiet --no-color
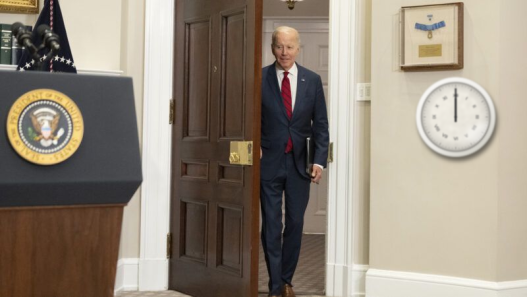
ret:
12:00
